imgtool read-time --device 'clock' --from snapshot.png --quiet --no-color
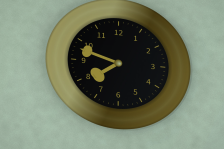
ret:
7:48
